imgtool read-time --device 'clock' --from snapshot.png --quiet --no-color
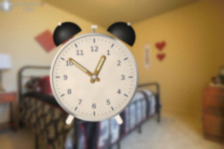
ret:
12:51
